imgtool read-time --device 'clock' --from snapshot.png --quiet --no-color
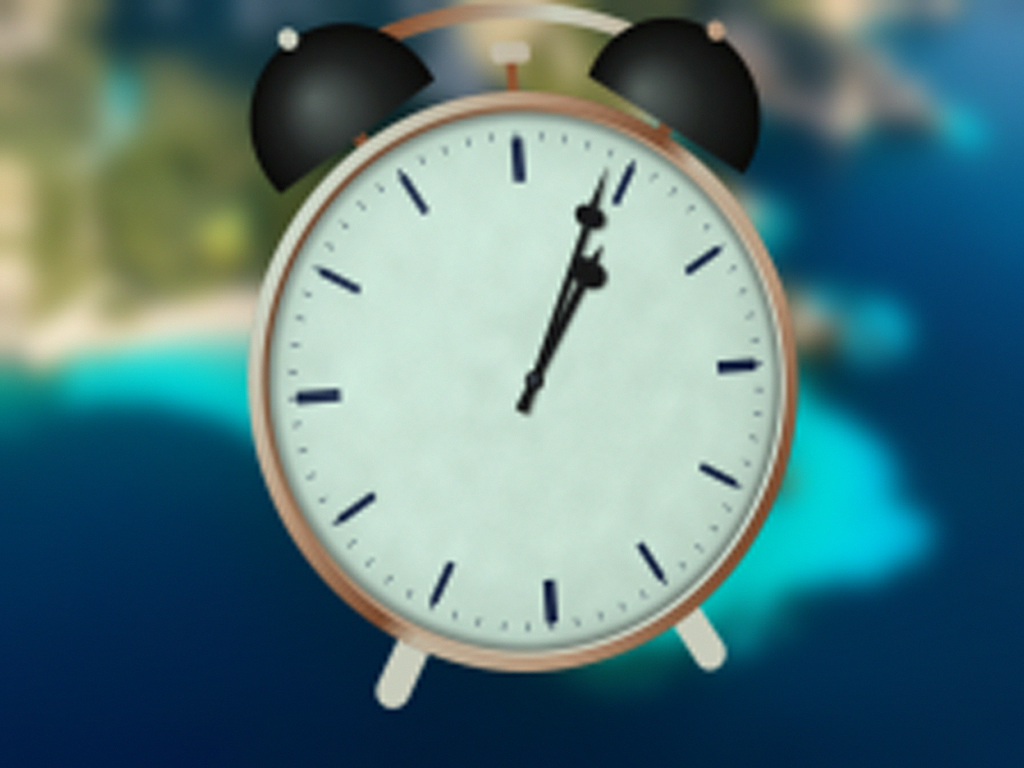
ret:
1:04
